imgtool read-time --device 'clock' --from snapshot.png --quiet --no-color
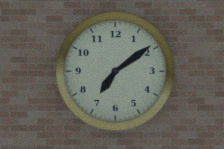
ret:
7:09
